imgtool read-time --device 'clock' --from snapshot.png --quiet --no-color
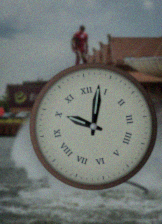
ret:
10:03
